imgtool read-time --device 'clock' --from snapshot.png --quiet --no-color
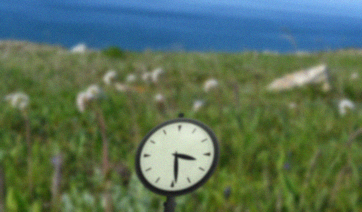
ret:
3:29
